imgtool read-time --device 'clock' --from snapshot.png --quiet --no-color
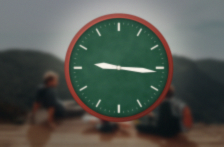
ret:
9:16
